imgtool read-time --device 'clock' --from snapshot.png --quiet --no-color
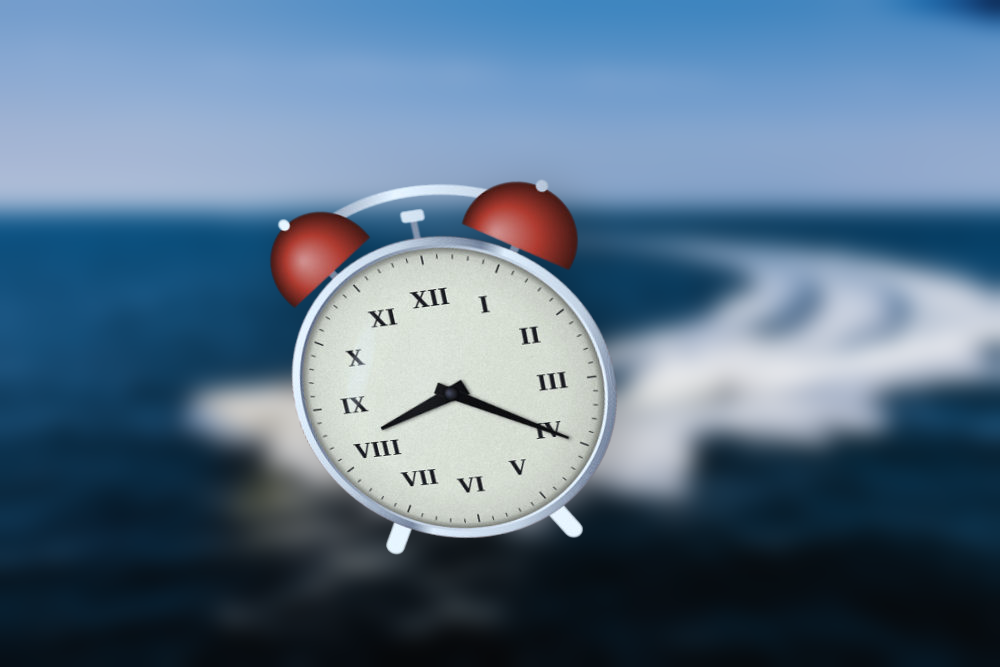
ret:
8:20
